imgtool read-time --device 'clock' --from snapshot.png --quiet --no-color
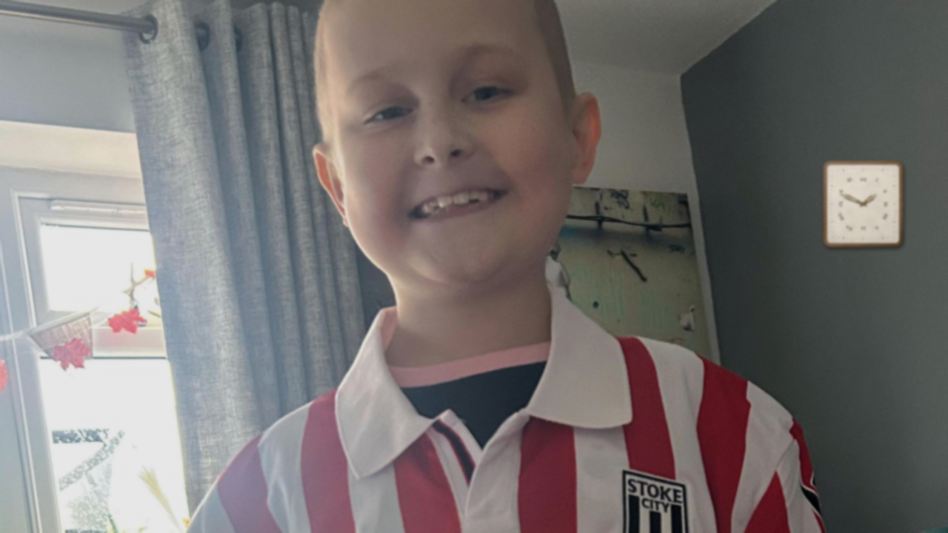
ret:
1:49
